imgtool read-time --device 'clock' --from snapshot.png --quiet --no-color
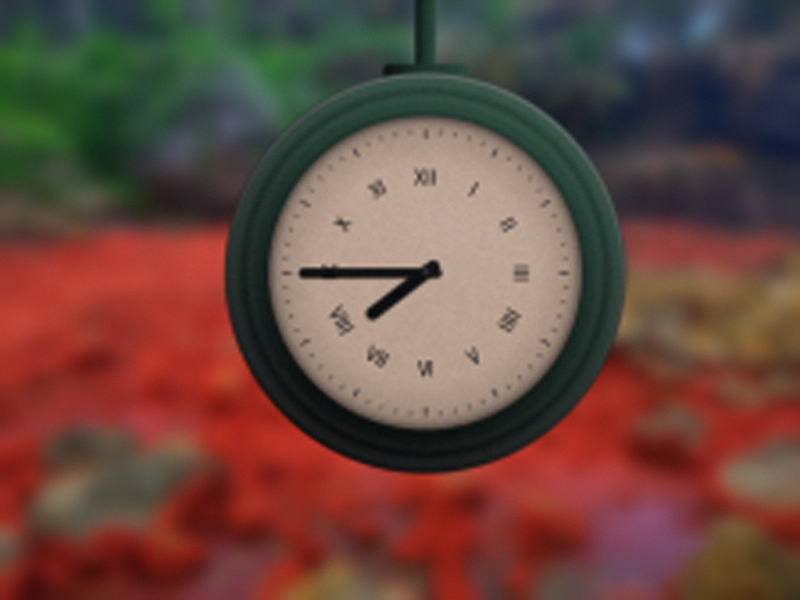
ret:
7:45
